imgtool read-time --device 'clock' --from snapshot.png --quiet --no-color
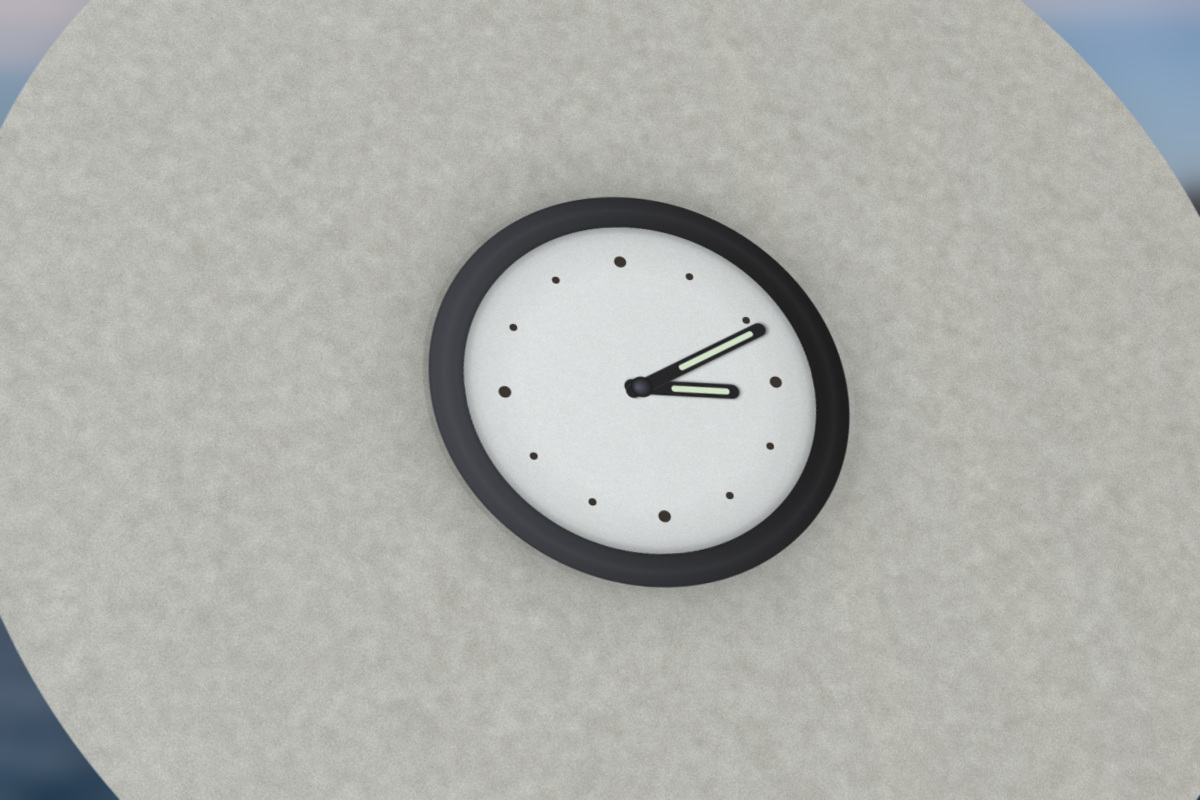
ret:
3:11
